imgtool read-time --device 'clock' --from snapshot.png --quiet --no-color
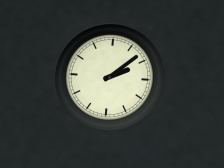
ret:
2:08
